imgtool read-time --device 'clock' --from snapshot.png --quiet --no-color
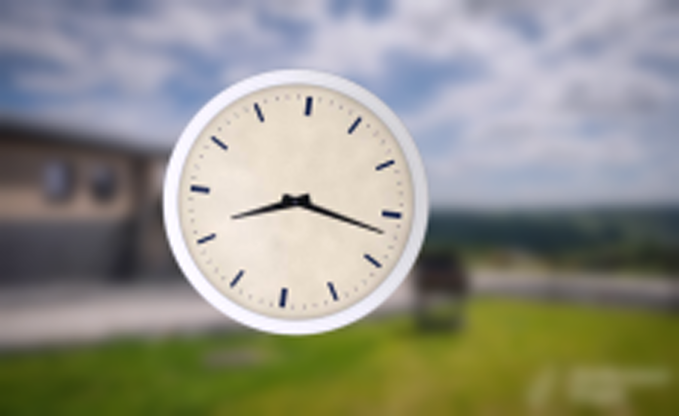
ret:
8:17
